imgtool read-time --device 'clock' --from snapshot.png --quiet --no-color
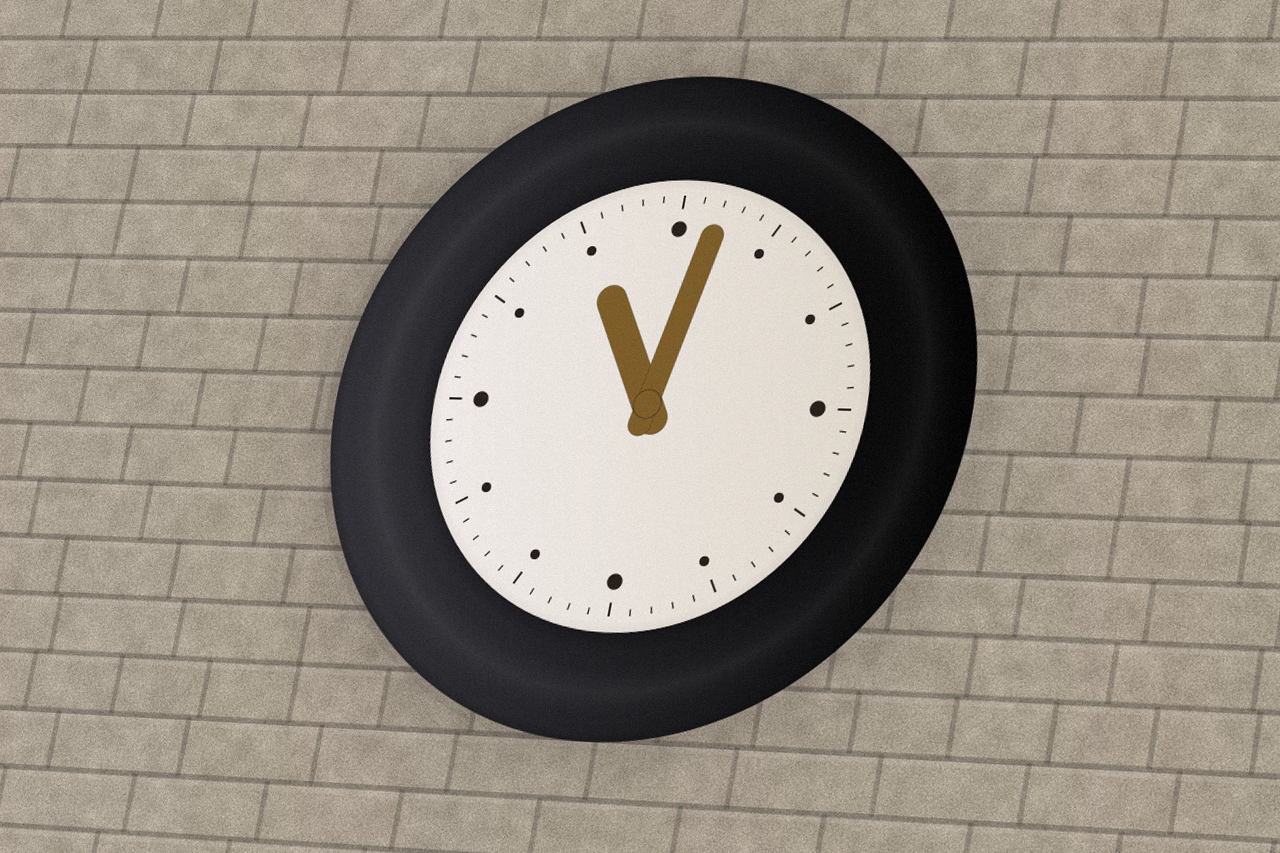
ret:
11:02
